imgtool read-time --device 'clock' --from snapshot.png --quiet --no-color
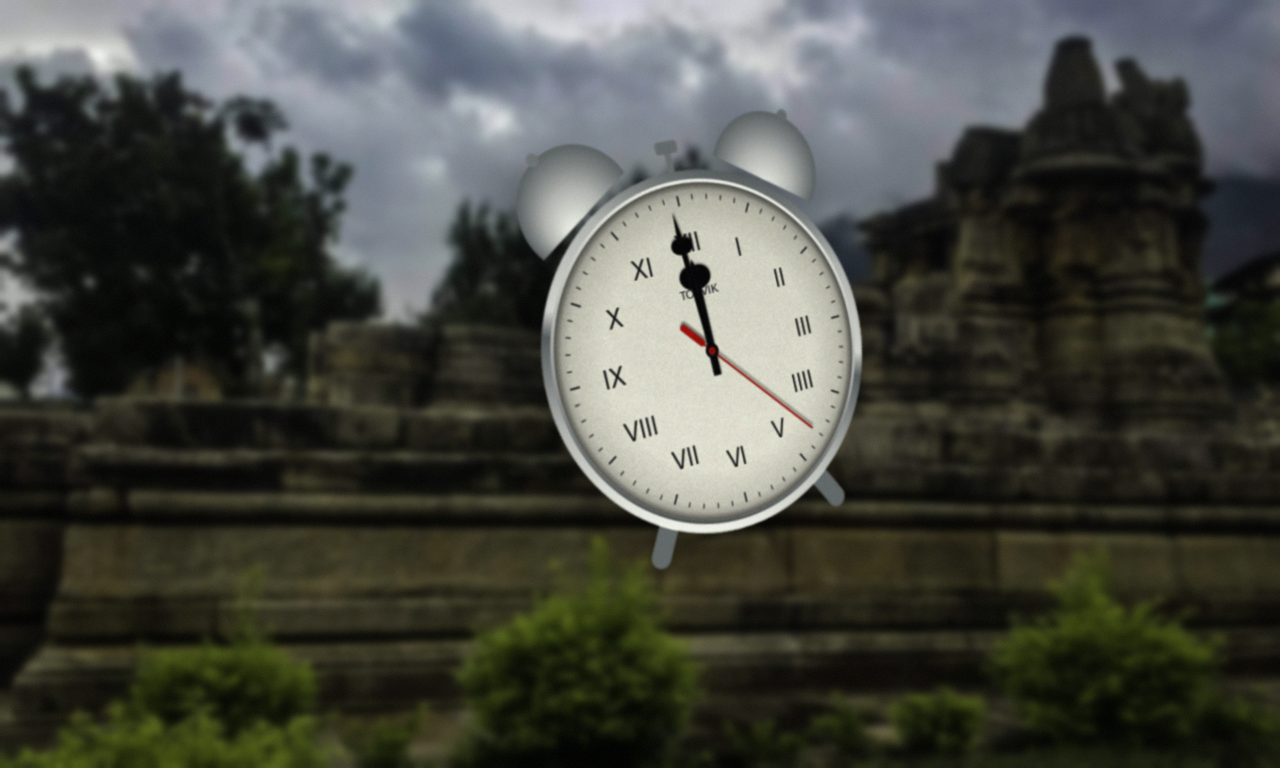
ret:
11:59:23
